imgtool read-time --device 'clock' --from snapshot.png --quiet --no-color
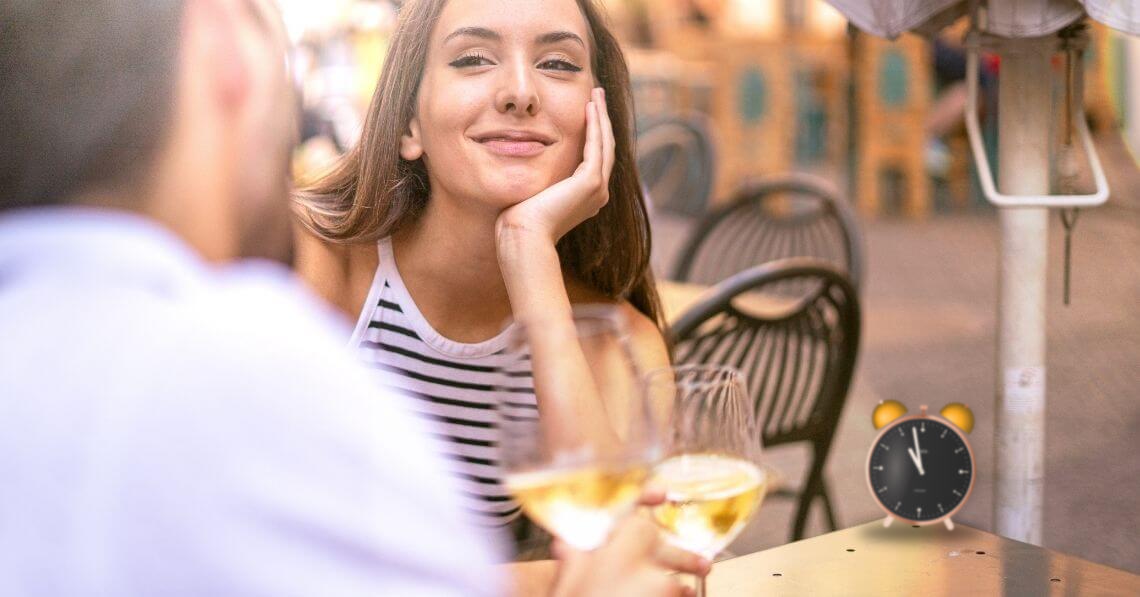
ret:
10:58
